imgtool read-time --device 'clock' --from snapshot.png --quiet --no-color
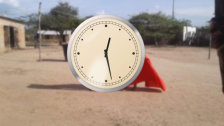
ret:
12:28
